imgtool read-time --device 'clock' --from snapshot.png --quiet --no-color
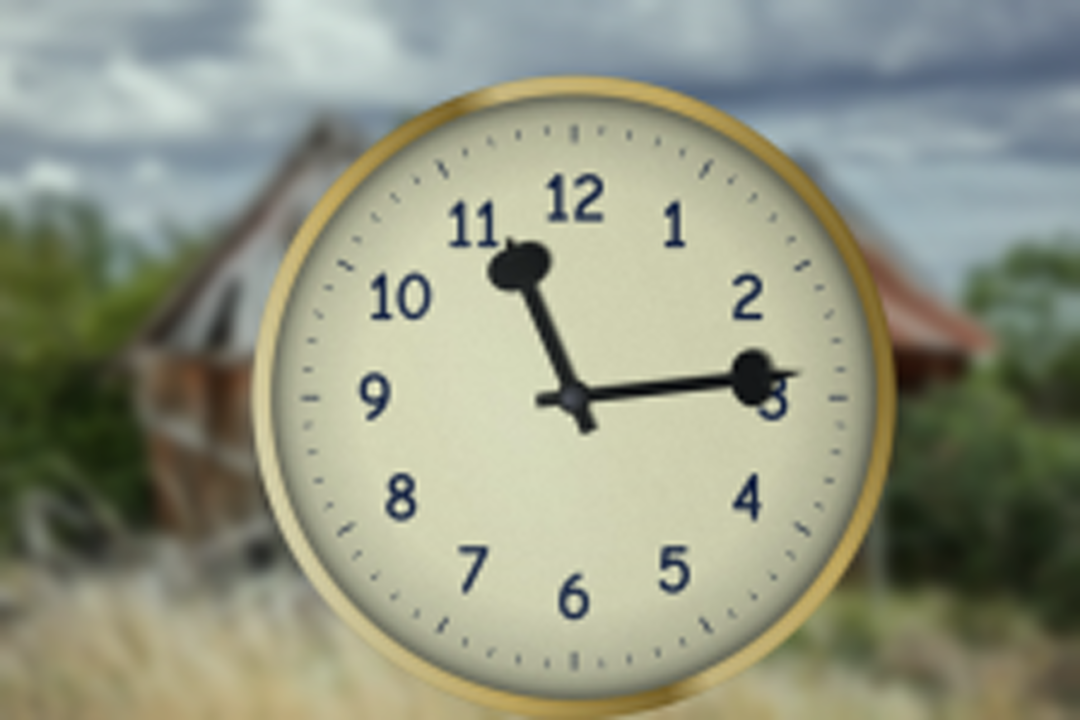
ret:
11:14
